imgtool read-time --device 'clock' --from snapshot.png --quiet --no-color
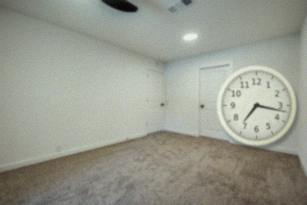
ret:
7:17
